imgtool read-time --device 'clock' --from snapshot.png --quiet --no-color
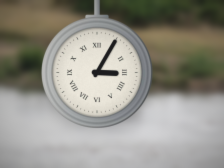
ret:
3:05
